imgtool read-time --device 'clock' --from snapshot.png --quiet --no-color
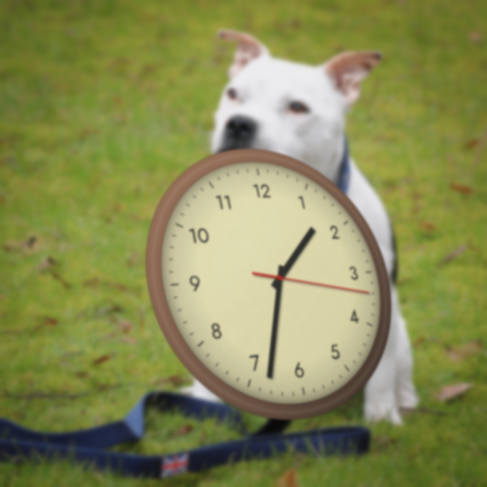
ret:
1:33:17
